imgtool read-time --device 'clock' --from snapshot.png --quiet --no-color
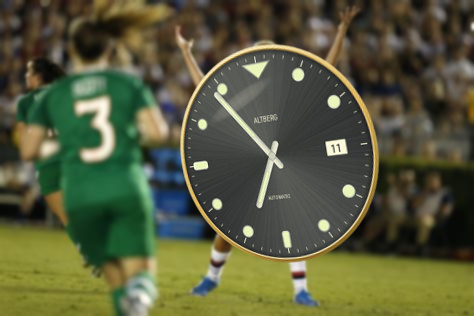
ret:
6:54
